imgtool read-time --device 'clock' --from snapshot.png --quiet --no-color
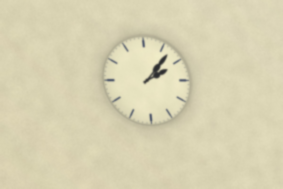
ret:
2:07
